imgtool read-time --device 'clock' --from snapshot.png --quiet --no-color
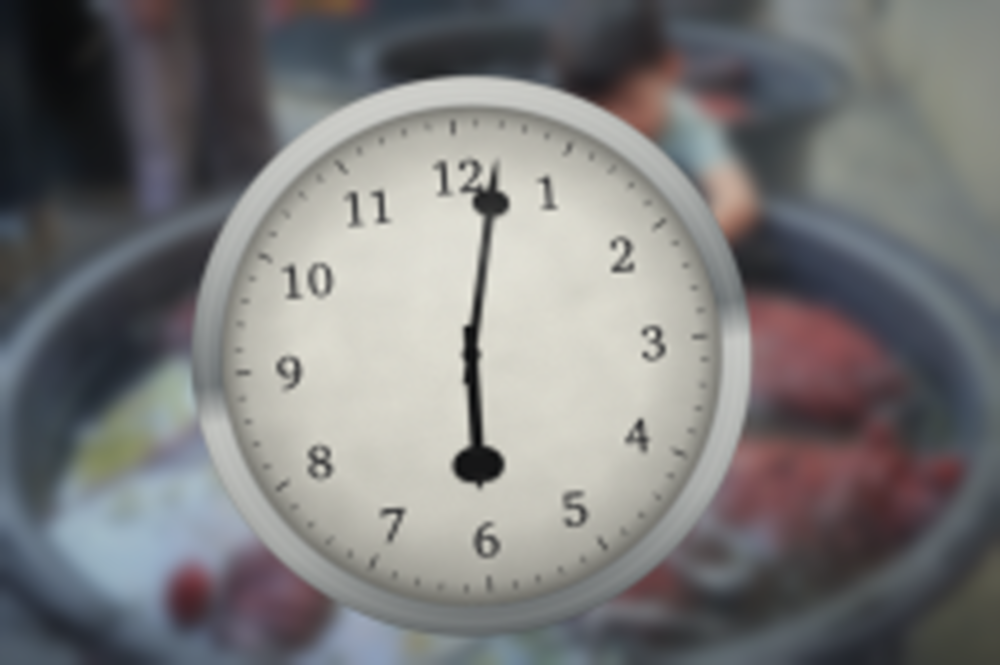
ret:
6:02
